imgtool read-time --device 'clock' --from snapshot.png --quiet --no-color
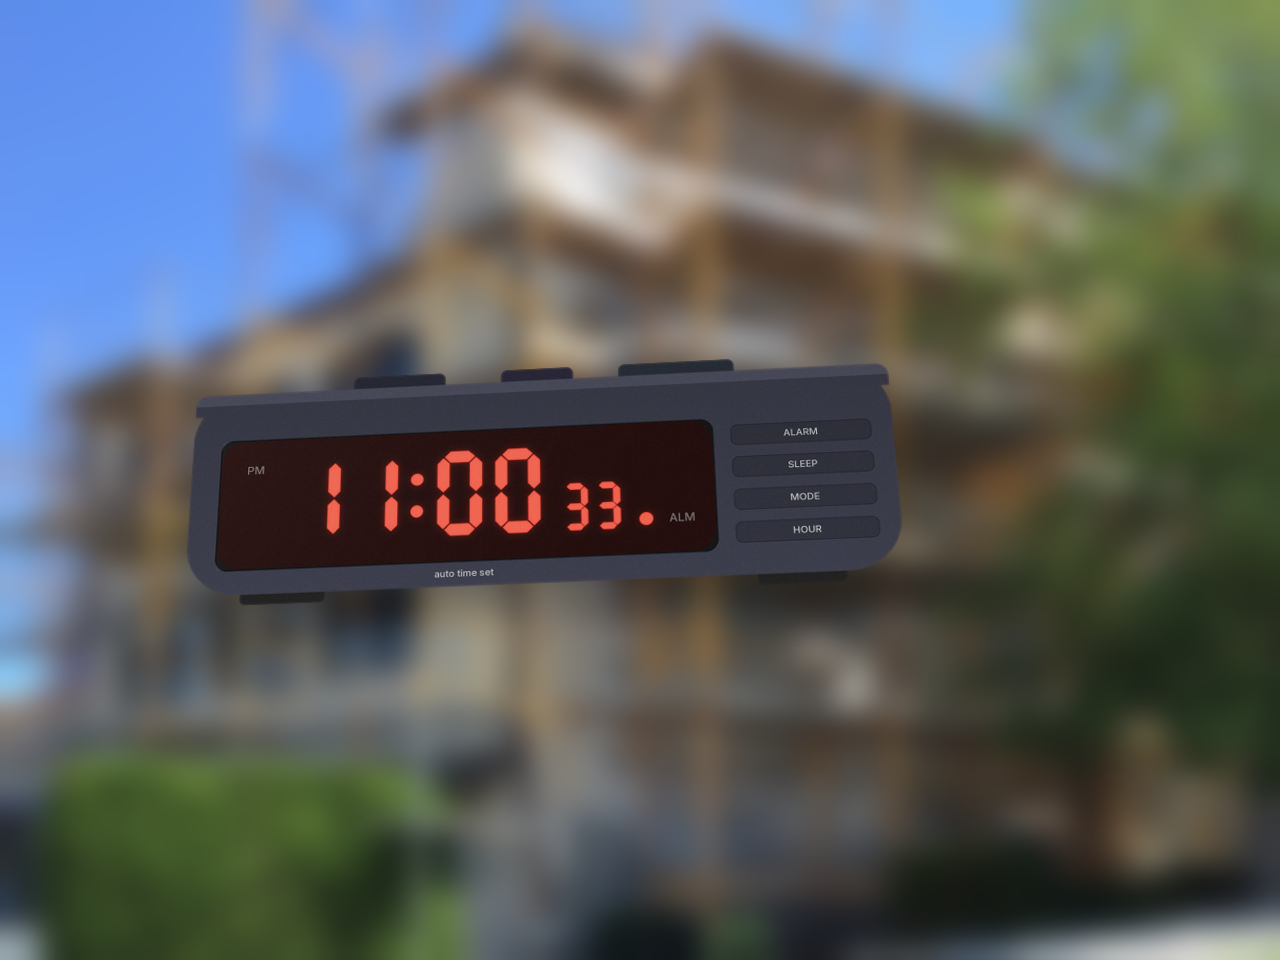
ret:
11:00:33
